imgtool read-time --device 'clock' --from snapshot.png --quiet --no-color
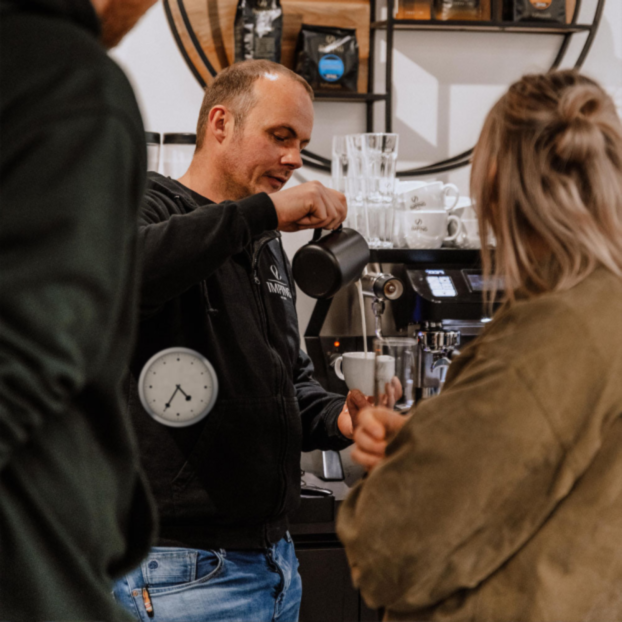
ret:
4:35
